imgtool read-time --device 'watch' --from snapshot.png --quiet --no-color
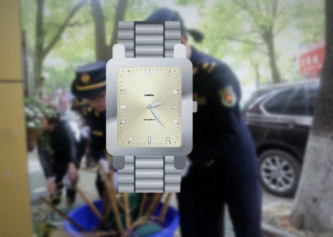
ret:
2:24
